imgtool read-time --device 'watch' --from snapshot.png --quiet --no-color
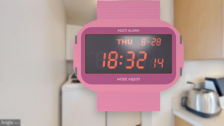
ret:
18:32:14
